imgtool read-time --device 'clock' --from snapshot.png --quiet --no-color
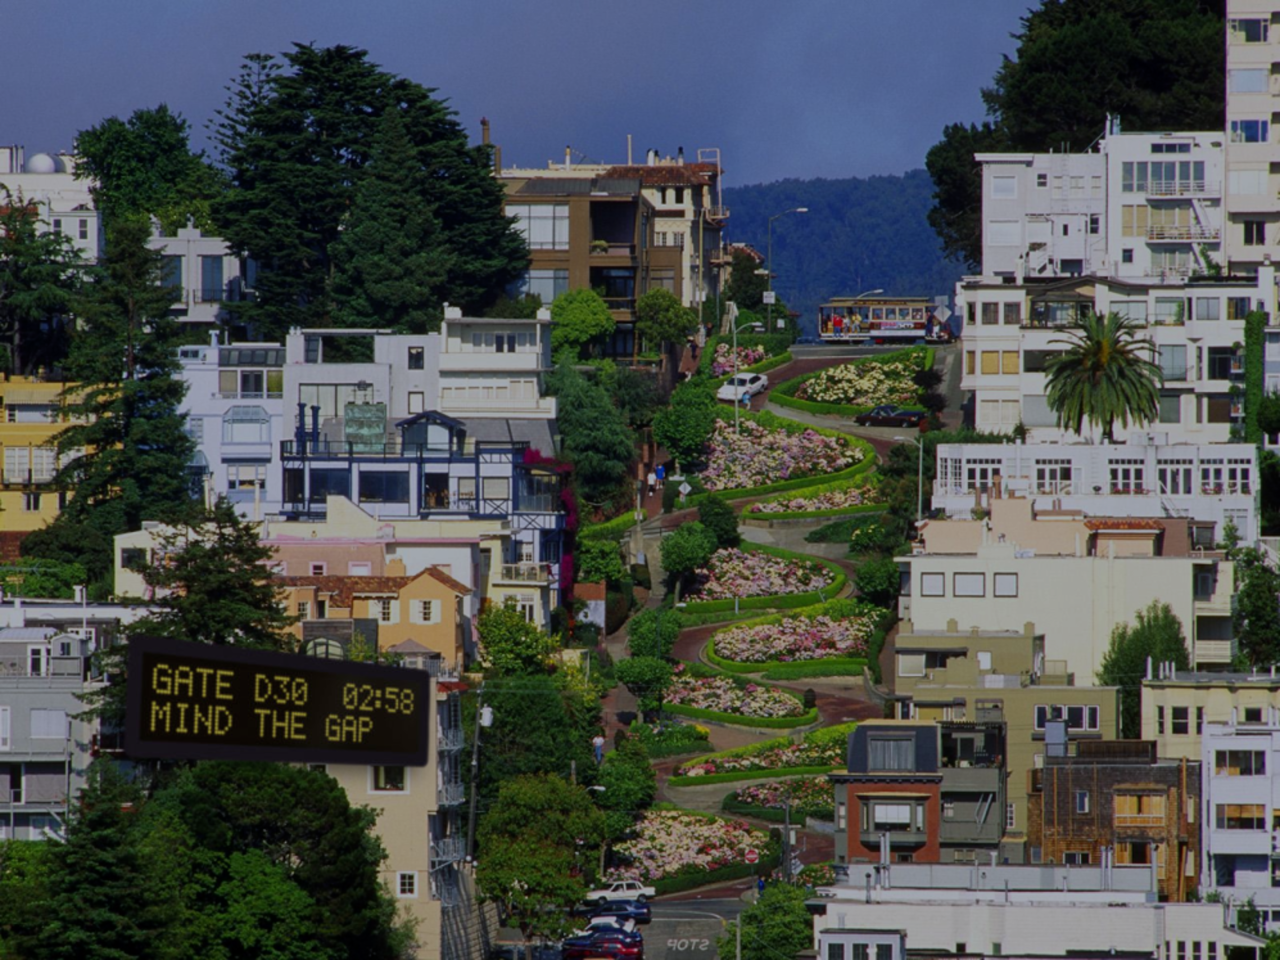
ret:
2:58
